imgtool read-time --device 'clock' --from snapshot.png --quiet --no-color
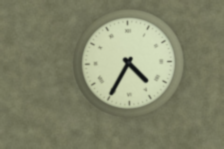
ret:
4:35
